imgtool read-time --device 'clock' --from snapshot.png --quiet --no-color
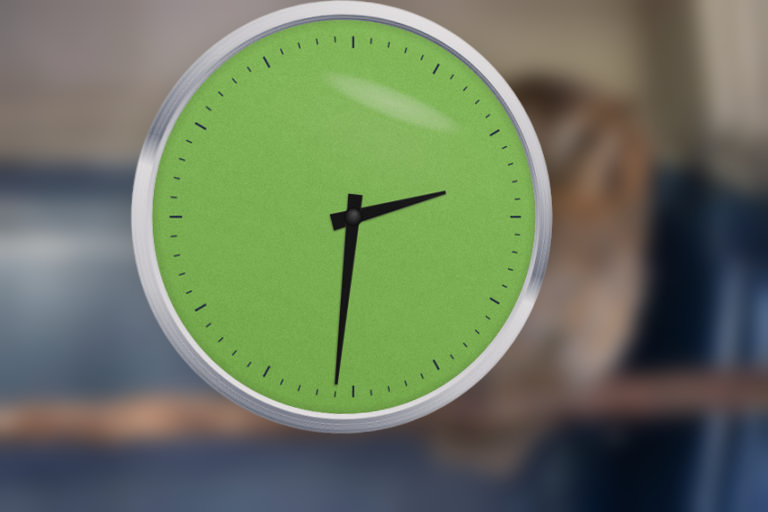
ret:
2:31
